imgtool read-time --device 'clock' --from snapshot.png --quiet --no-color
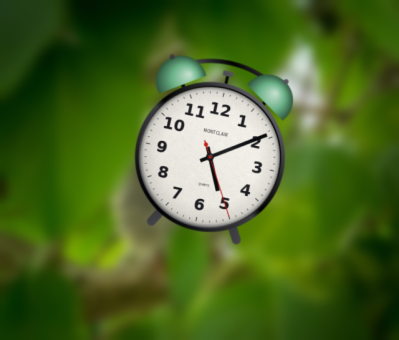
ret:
5:09:25
